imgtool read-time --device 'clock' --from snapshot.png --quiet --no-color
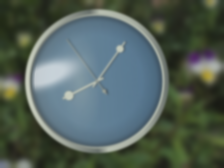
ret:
8:05:54
